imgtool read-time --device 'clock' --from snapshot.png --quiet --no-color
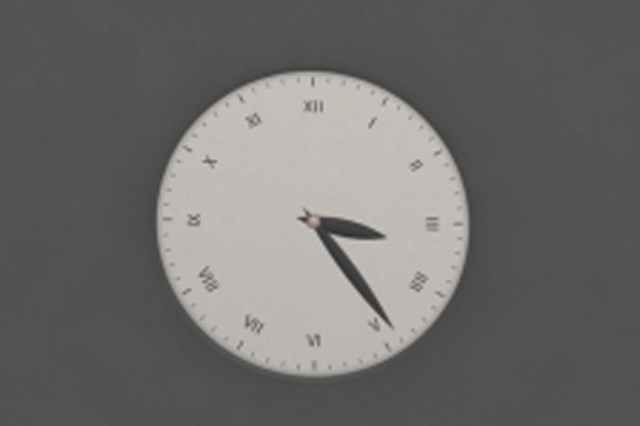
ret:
3:24
